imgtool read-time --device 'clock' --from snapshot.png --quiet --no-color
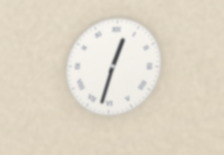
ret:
12:32
